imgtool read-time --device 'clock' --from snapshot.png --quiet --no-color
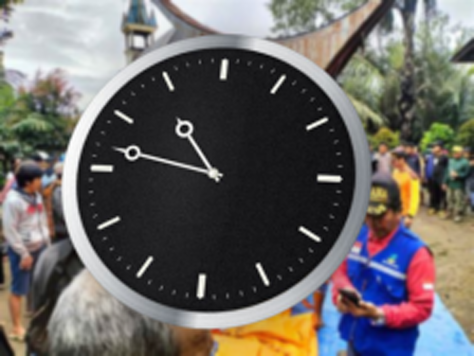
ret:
10:47
